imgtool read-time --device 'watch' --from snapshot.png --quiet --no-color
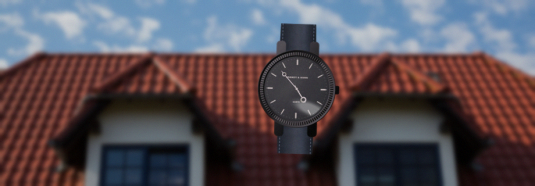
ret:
4:53
